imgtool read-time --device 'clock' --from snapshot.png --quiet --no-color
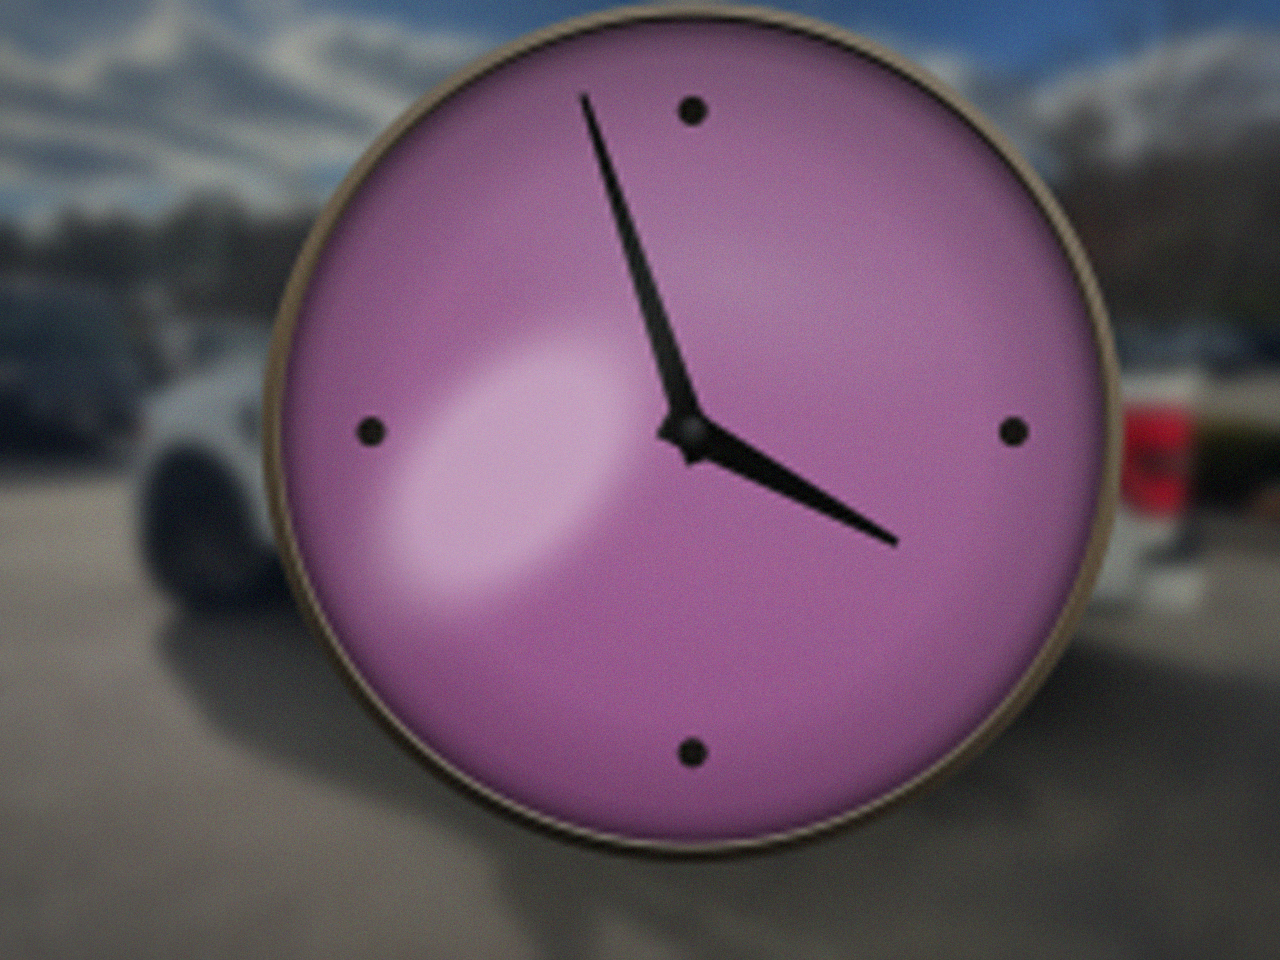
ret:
3:57
